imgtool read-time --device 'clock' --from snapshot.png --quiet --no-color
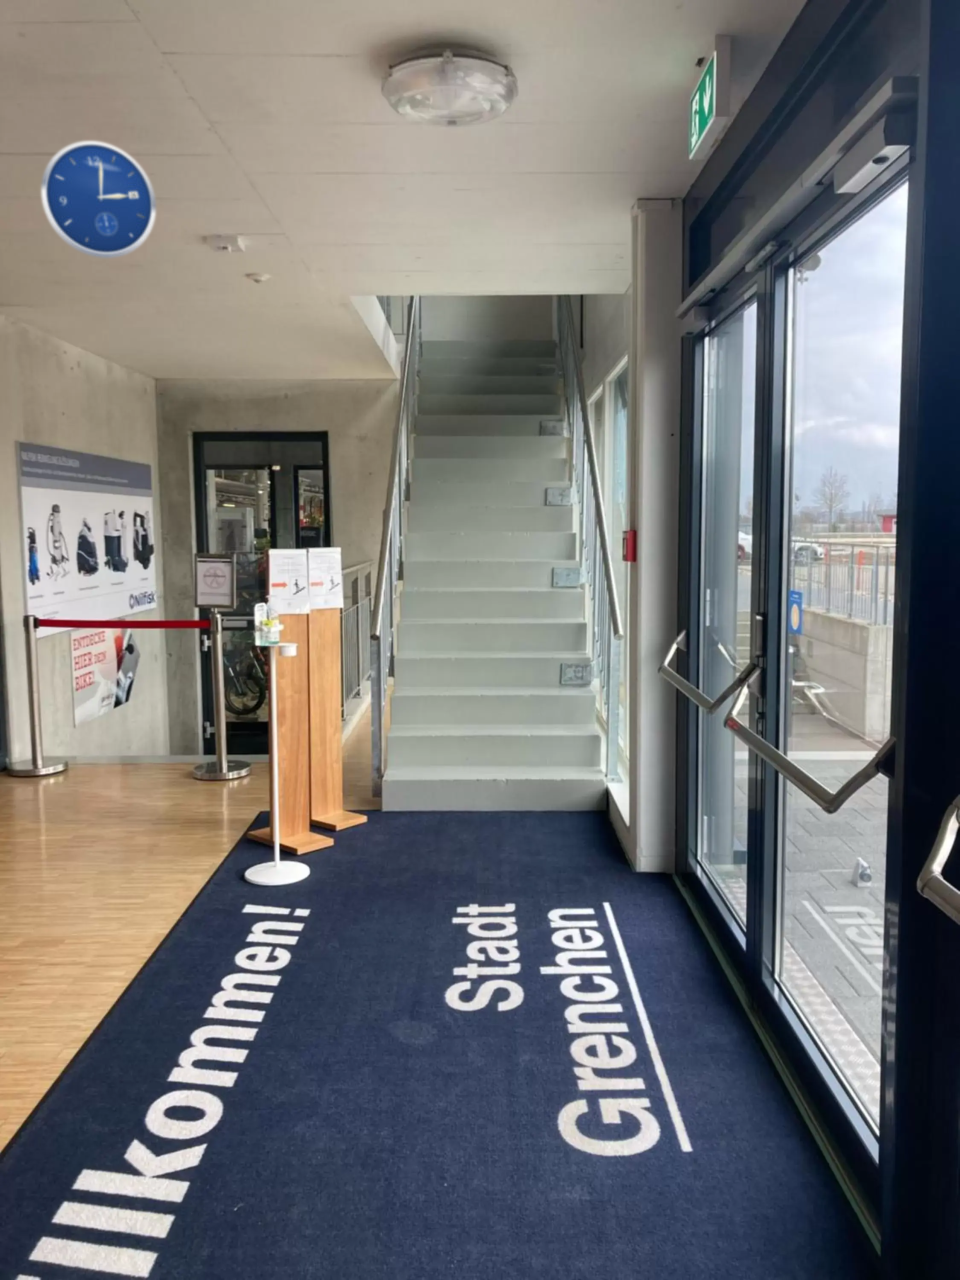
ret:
3:02
